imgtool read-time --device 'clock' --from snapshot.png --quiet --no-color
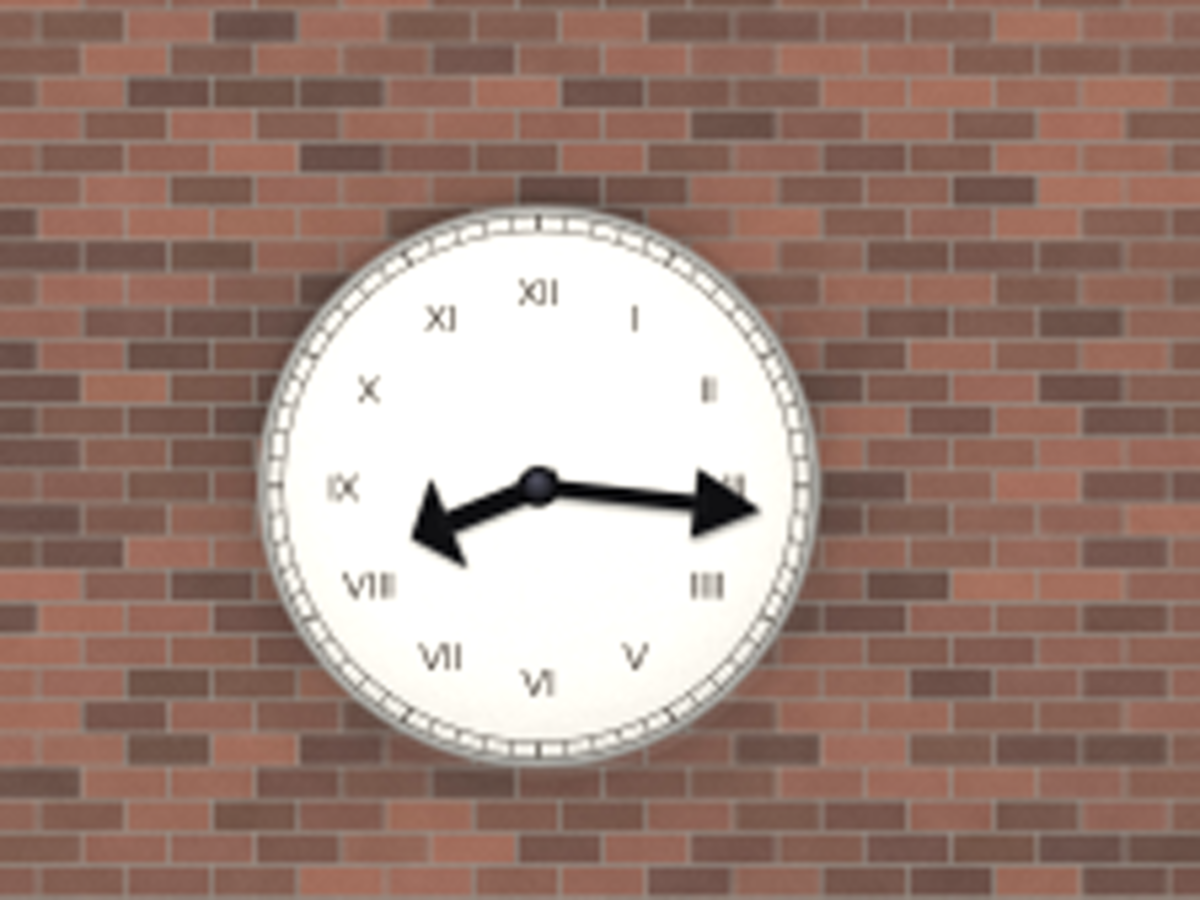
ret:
8:16
